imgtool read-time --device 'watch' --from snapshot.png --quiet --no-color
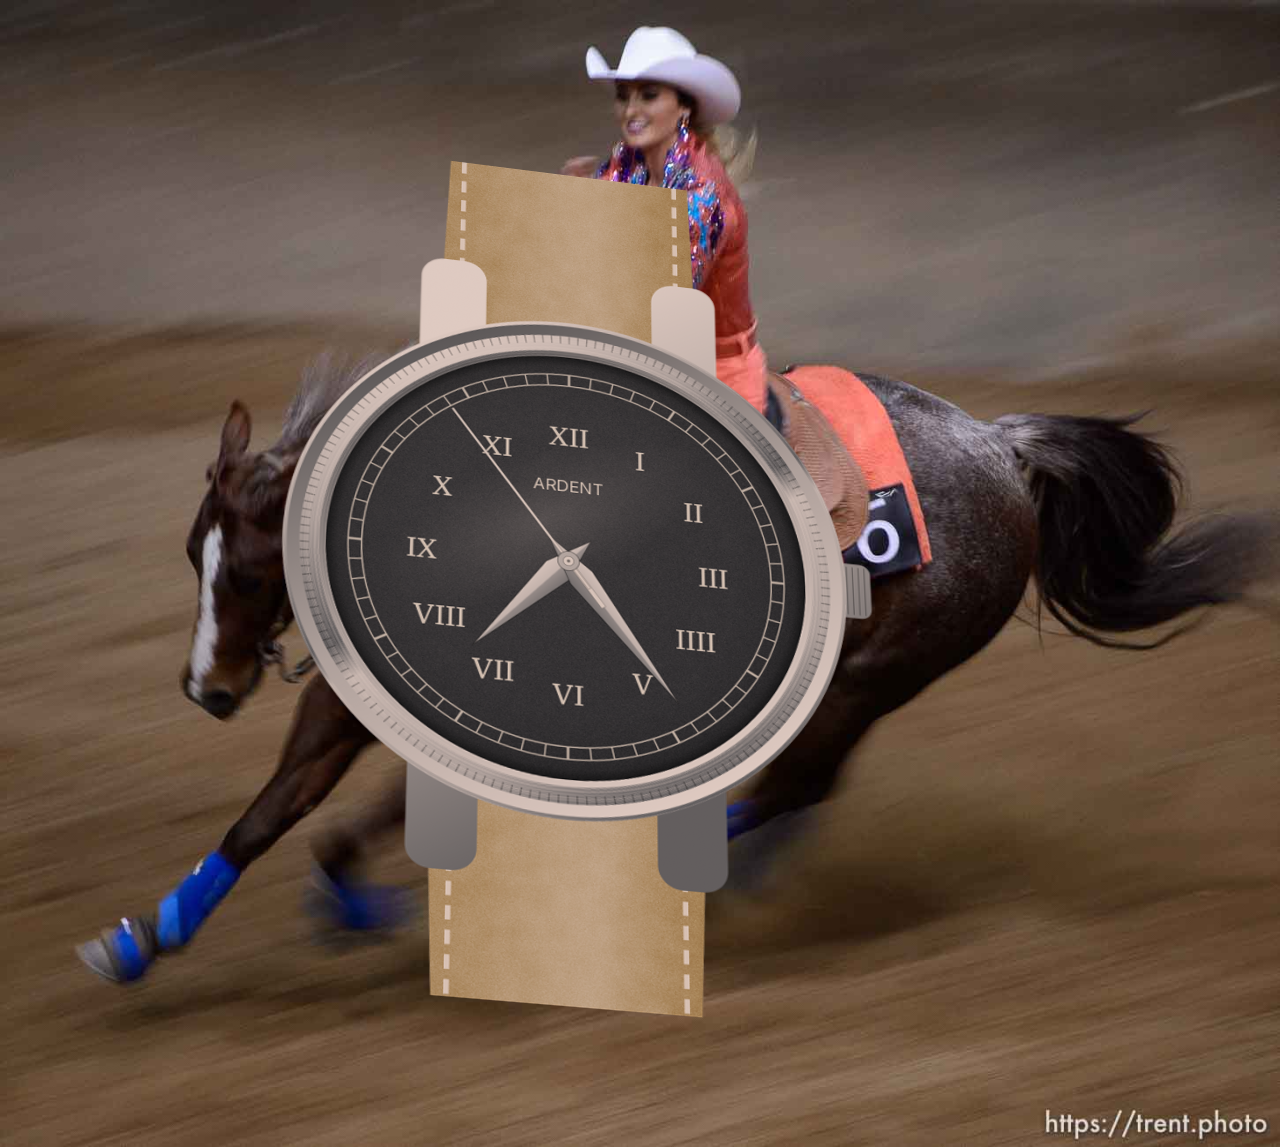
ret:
7:23:54
